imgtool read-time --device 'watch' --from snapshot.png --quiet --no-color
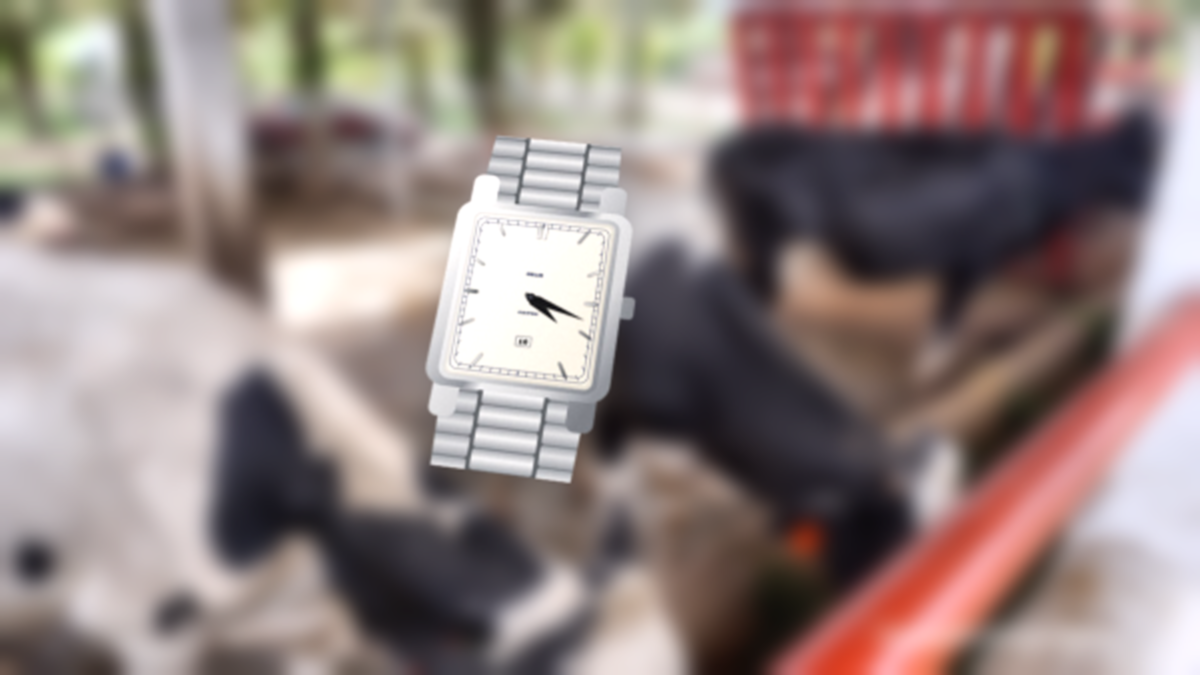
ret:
4:18
